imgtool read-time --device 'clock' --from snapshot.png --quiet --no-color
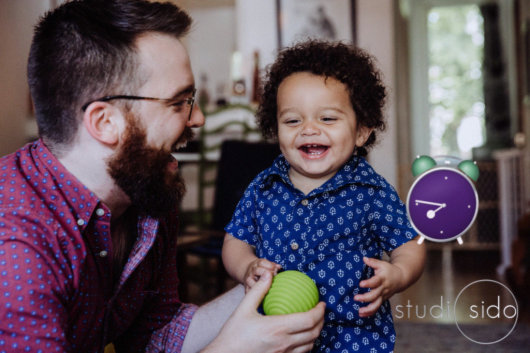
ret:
7:46
